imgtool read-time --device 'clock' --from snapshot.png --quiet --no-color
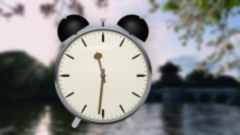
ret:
11:31
